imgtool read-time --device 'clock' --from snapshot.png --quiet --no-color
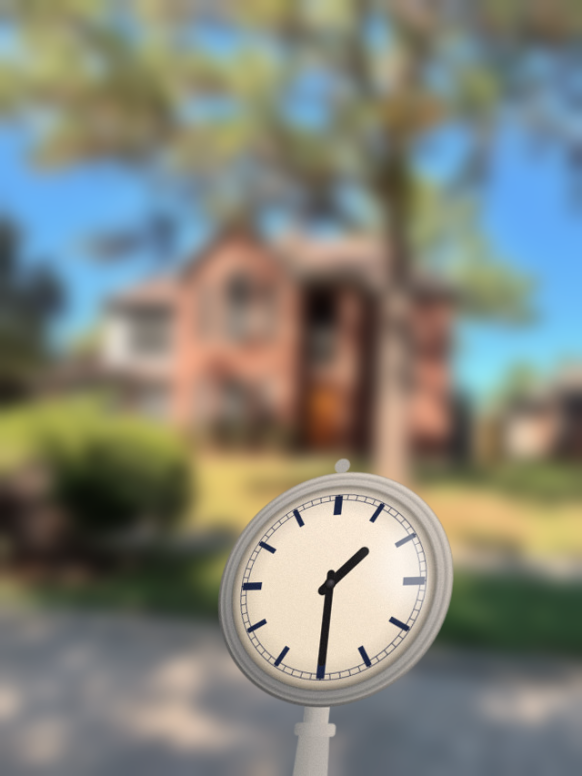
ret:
1:30
